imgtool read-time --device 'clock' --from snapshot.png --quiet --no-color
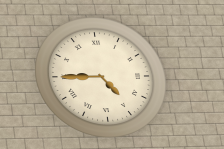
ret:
4:45
